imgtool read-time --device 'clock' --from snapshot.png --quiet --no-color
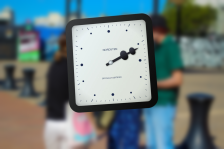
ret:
2:11
